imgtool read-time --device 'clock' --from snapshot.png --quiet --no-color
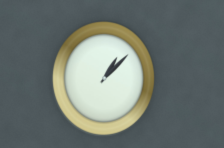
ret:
1:08
